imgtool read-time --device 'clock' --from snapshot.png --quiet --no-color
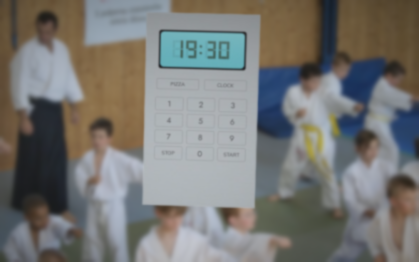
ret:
19:30
